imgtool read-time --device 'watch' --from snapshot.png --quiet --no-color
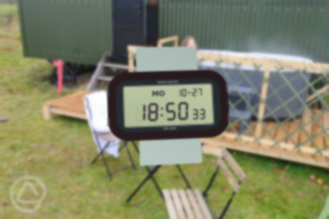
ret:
18:50
